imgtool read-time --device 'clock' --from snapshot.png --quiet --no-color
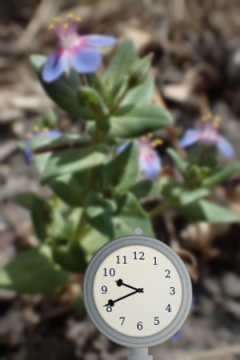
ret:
9:41
